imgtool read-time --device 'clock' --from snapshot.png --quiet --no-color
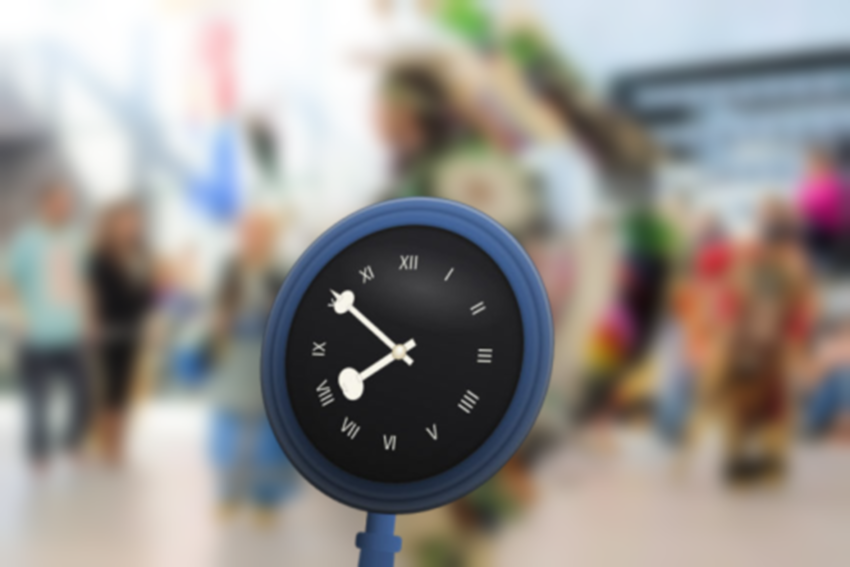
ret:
7:51
